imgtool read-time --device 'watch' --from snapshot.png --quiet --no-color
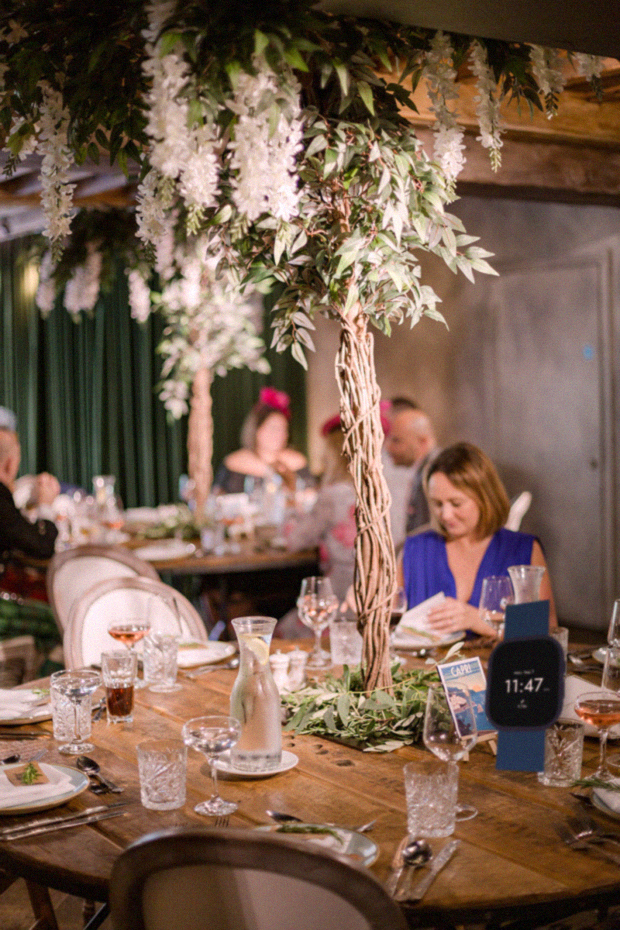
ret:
11:47
